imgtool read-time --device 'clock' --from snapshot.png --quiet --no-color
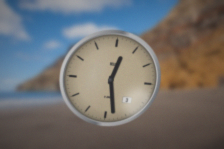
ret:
12:28
